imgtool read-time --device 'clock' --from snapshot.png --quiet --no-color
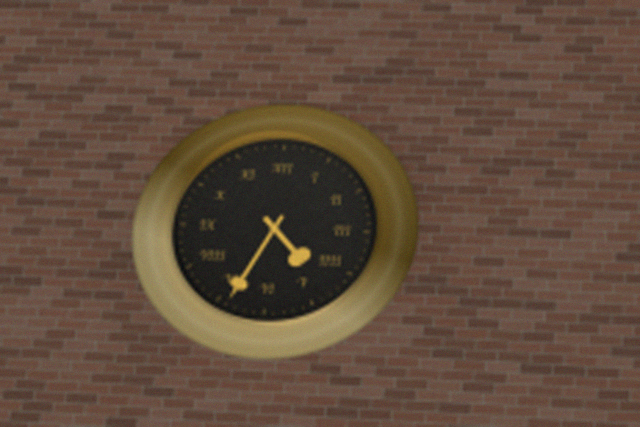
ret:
4:34
